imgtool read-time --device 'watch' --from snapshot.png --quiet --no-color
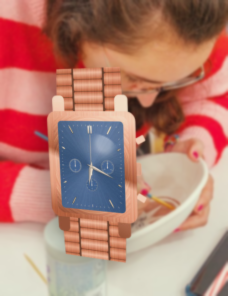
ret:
6:19
